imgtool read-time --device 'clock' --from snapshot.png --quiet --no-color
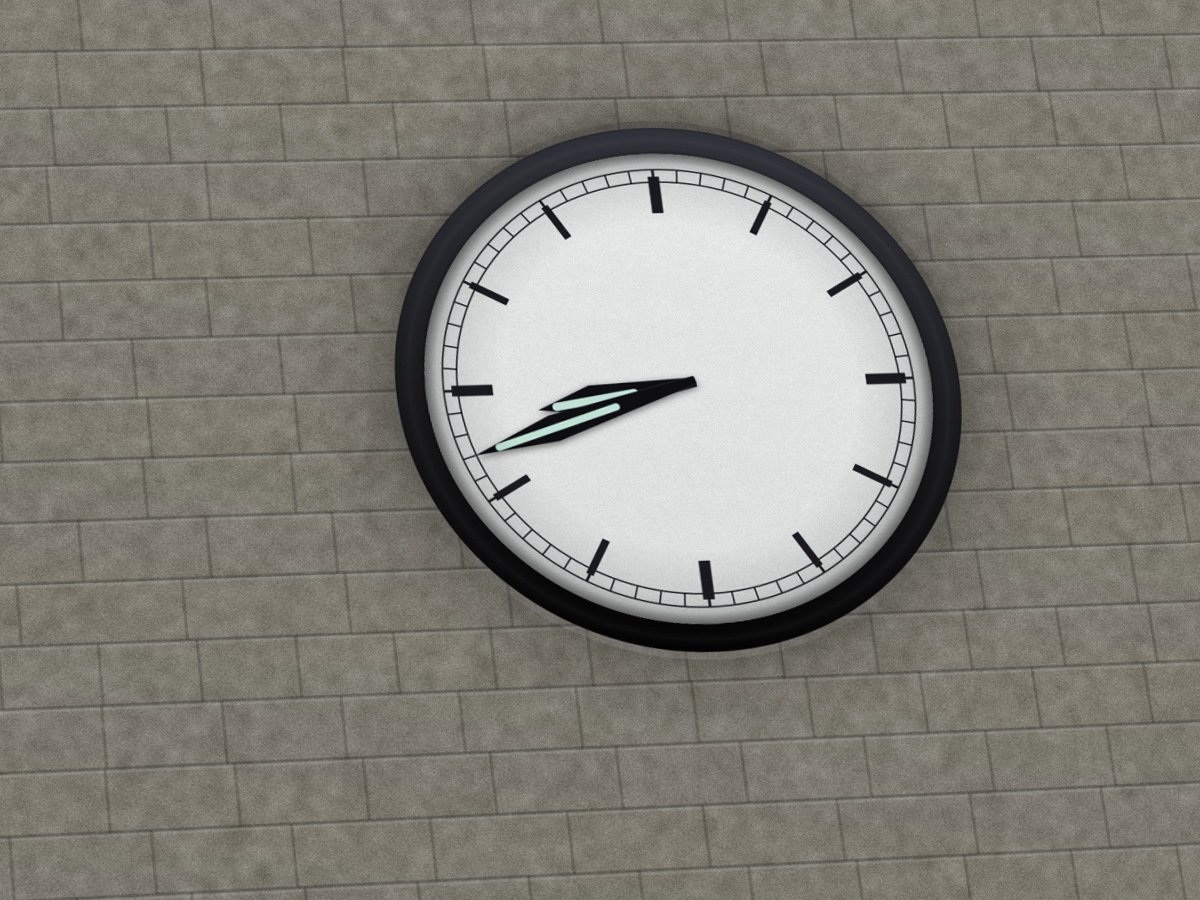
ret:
8:42
